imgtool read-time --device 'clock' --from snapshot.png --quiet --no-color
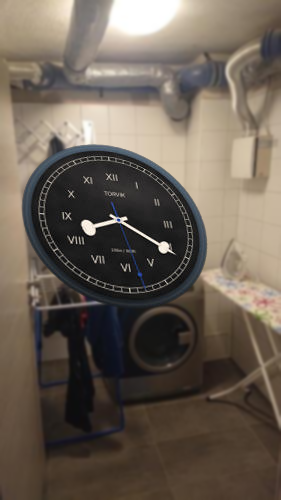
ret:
8:20:28
